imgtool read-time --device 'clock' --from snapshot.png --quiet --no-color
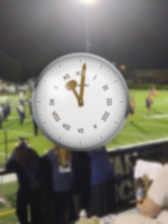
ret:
11:01
